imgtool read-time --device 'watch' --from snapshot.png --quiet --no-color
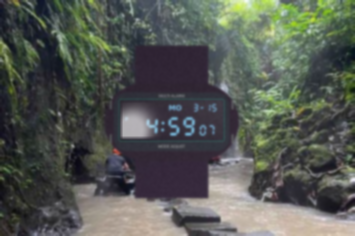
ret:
4:59
